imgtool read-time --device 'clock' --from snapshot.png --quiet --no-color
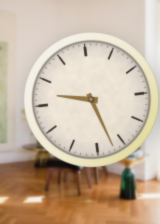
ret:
9:27
